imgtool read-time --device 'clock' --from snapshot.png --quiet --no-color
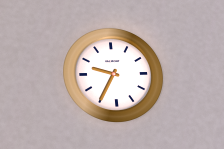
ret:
9:35
